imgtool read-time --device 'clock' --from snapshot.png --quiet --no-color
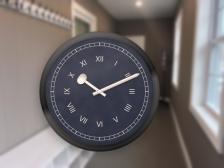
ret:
10:11
